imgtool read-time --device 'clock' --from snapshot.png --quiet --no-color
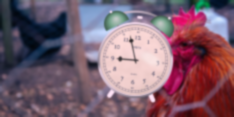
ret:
8:57
